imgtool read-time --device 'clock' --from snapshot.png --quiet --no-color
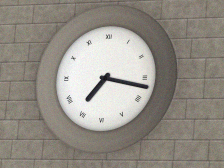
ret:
7:17
